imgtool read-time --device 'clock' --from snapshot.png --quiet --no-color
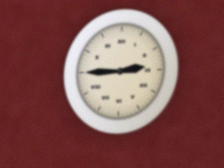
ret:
2:45
